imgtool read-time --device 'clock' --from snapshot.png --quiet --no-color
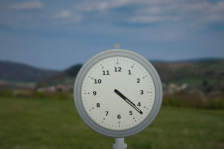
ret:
4:22
